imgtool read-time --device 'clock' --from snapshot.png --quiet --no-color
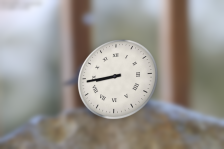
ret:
8:44
